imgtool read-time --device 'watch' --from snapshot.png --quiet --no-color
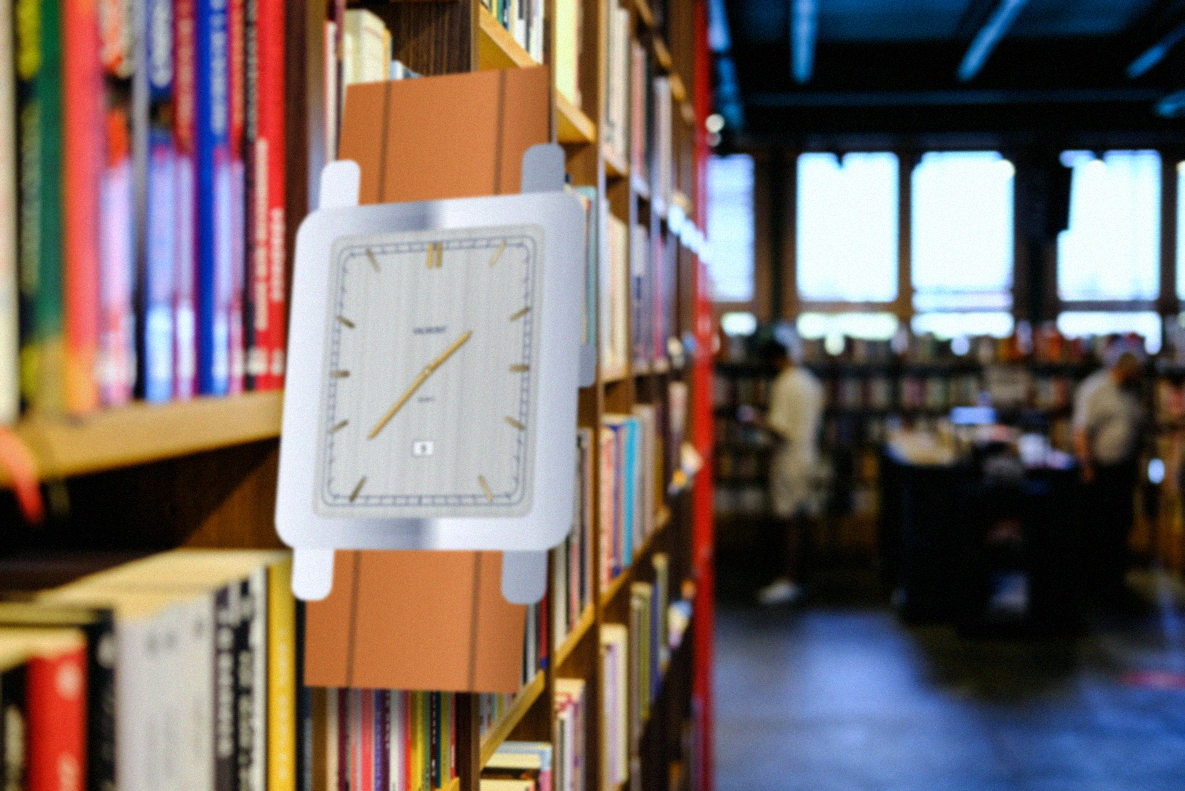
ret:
1:37
